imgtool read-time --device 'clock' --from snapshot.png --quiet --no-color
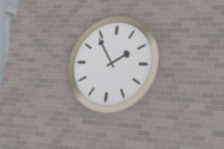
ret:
1:54
